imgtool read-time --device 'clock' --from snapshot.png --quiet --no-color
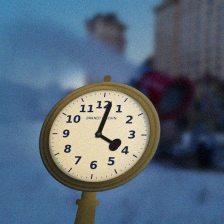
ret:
4:02
